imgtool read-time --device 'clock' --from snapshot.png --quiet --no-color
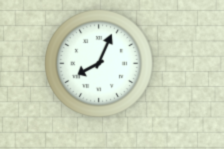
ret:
8:04
